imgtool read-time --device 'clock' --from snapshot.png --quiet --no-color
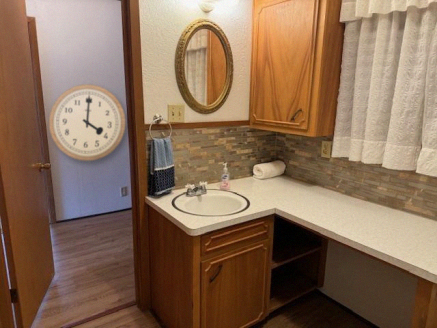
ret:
4:00
